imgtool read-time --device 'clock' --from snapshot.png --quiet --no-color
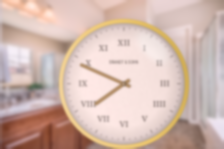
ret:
7:49
